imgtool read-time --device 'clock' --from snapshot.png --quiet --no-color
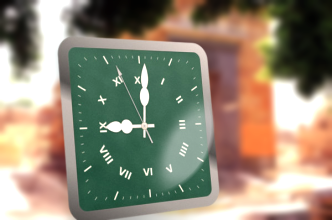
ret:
9:00:56
